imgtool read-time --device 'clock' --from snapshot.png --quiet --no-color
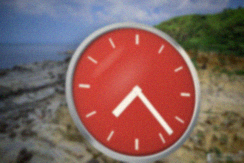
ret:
7:23
